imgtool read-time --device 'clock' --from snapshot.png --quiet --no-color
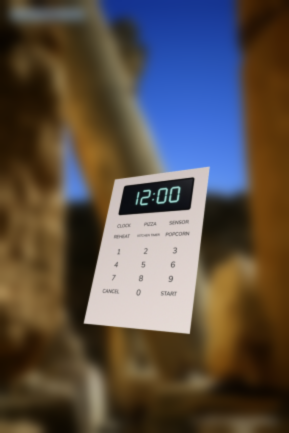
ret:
12:00
